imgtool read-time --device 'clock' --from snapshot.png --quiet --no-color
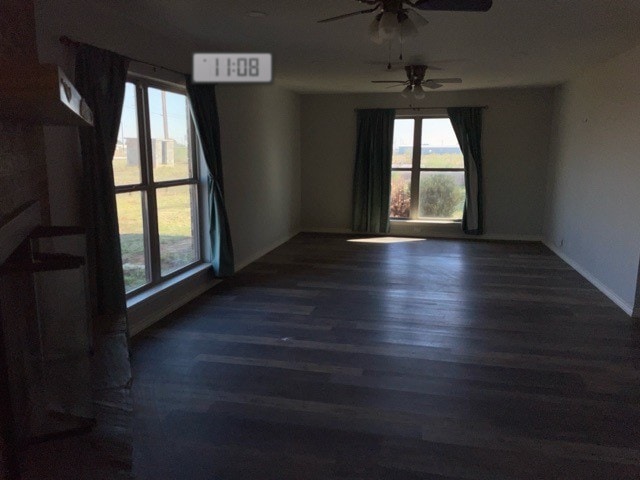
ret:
11:08
